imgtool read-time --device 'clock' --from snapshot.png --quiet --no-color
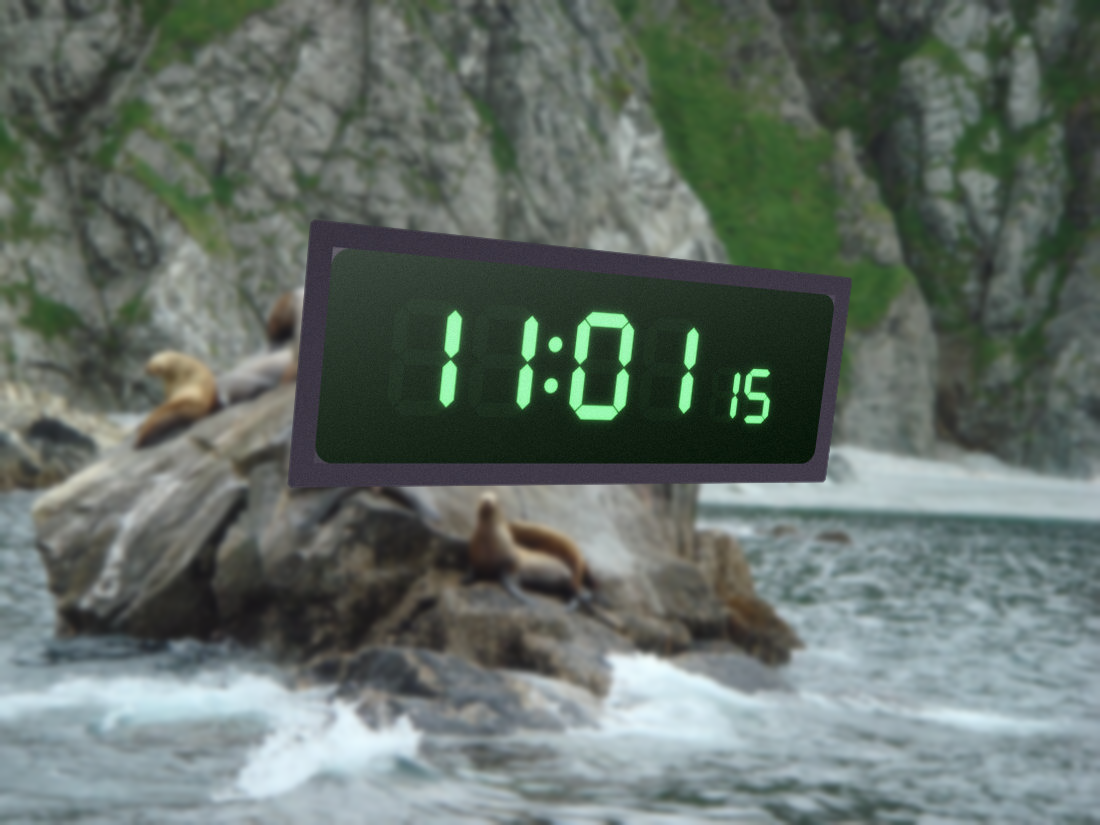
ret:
11:01:15
